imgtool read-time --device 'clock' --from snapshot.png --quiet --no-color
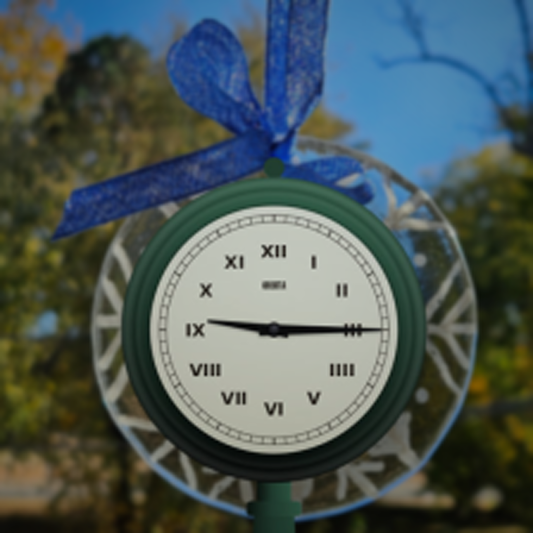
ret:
9:15
